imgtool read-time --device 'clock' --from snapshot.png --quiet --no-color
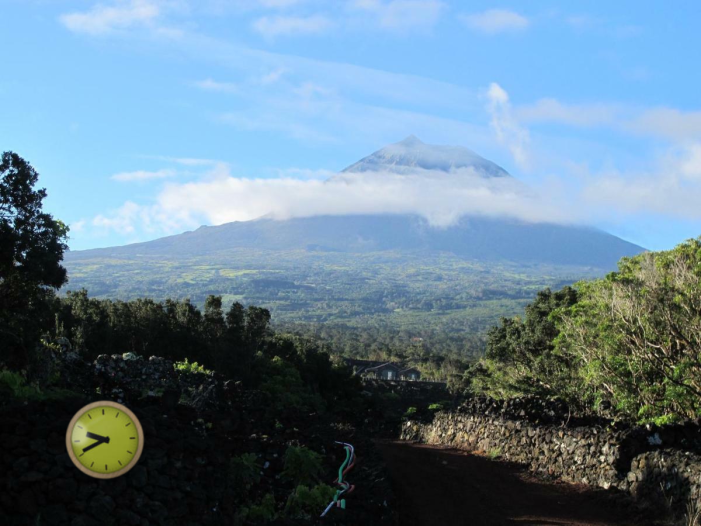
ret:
9:41
